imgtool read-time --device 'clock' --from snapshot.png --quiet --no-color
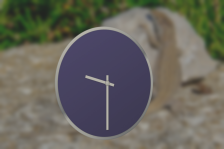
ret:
9:30
